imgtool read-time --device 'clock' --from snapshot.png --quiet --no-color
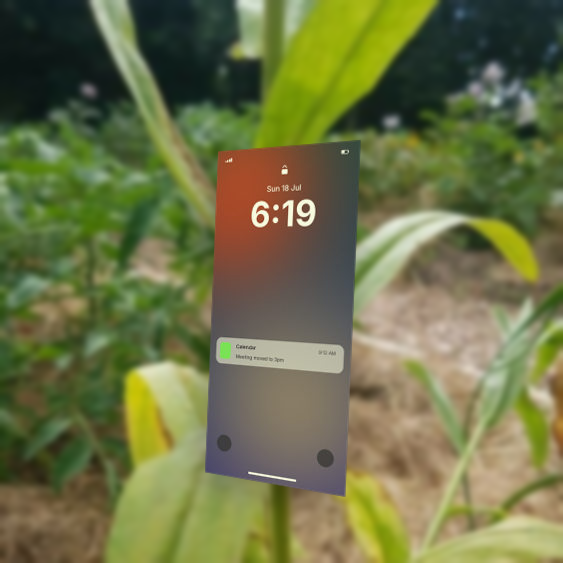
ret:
6:19
